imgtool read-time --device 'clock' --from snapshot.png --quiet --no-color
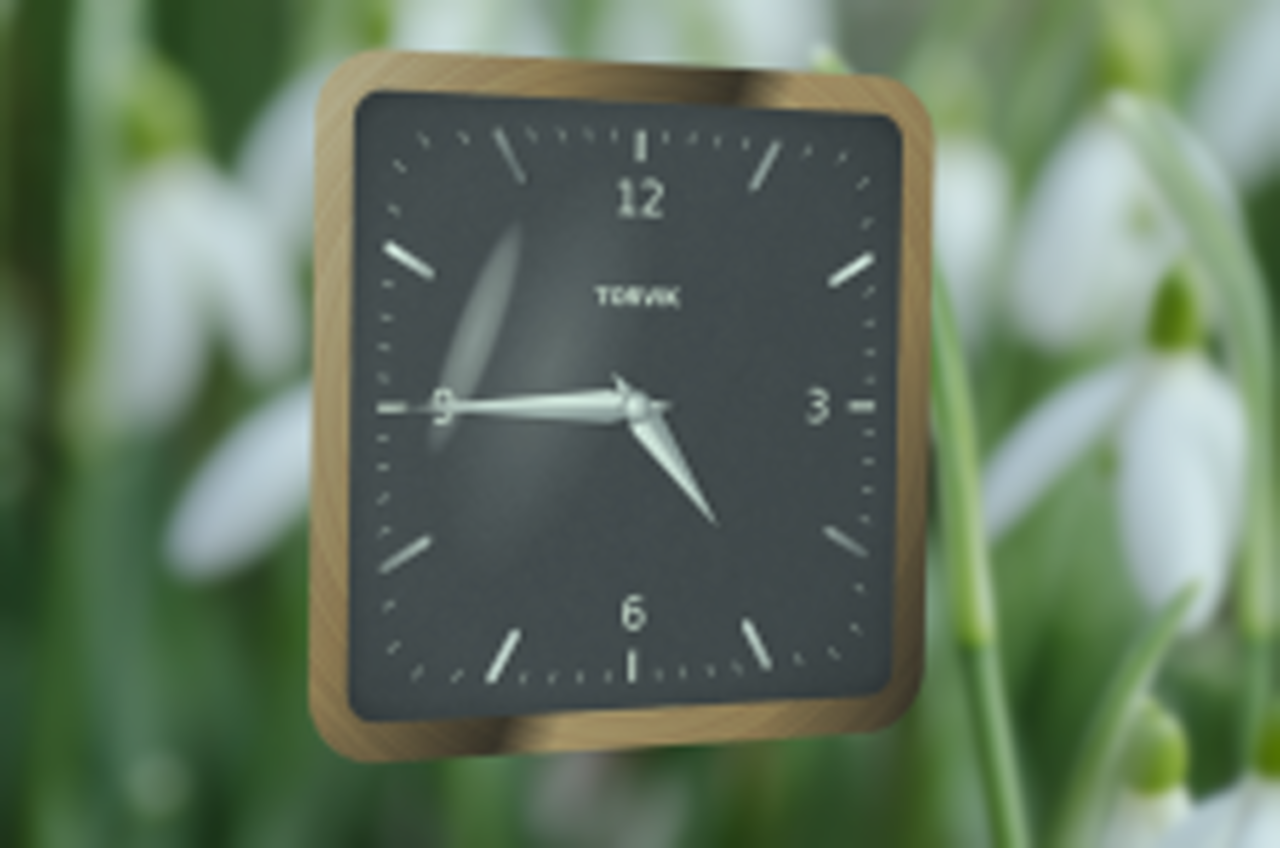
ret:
4:45
